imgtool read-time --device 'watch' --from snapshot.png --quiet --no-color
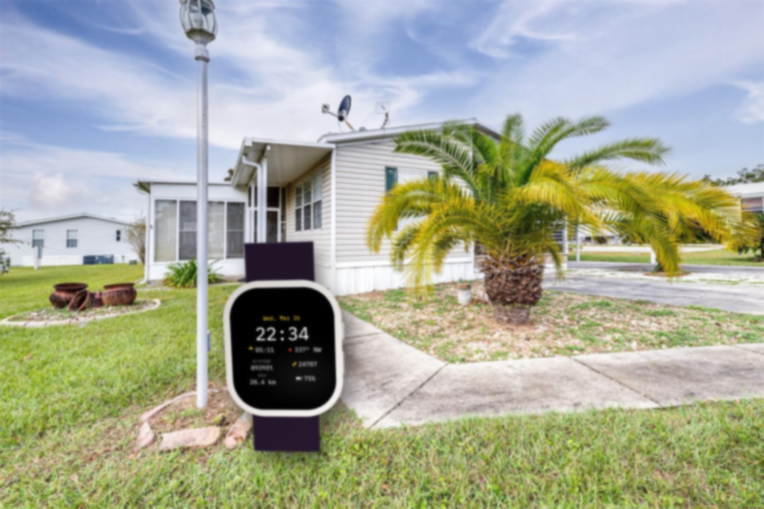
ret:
22:34
